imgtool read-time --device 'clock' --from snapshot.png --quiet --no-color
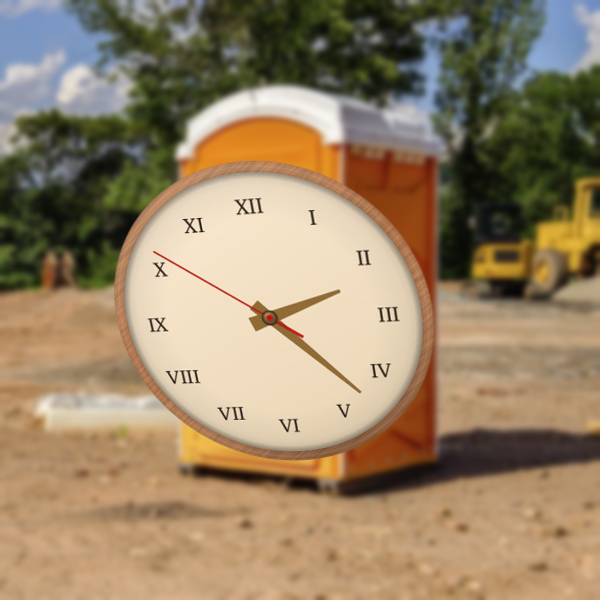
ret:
2:22:51
